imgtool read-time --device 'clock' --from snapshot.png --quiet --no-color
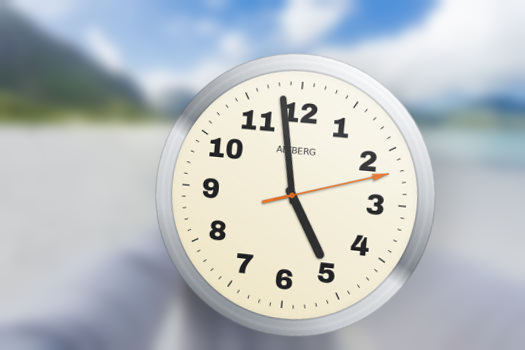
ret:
4:58:12
